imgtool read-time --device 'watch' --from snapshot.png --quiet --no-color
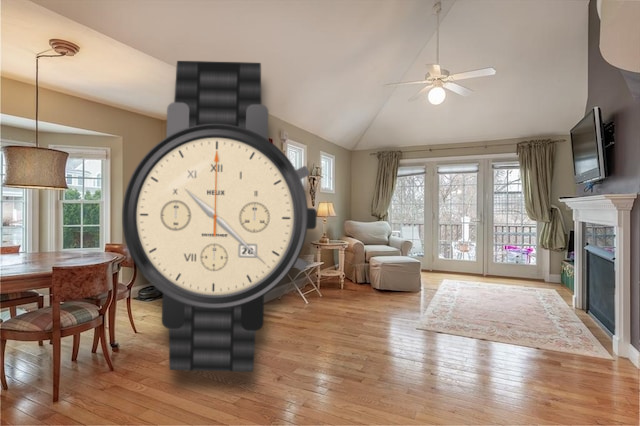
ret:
10:22
